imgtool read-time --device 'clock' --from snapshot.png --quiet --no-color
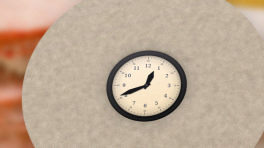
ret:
12:41
